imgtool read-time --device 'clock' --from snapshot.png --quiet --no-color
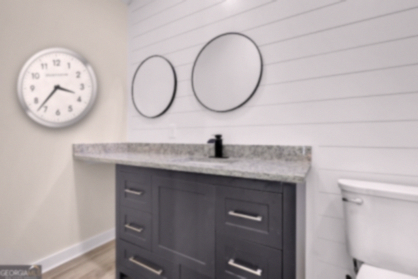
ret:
3:37
